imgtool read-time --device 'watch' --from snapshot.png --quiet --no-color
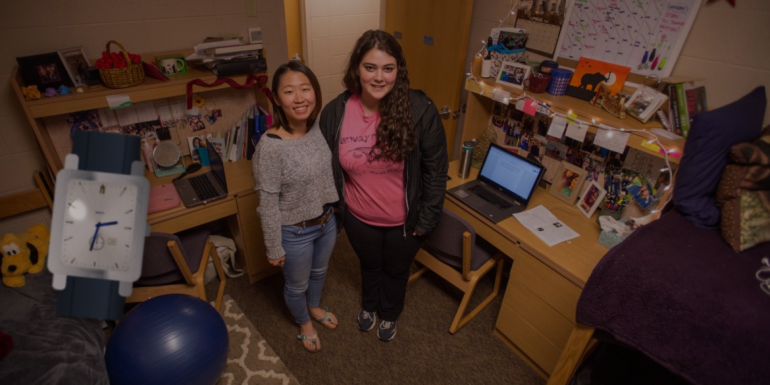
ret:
2:32
